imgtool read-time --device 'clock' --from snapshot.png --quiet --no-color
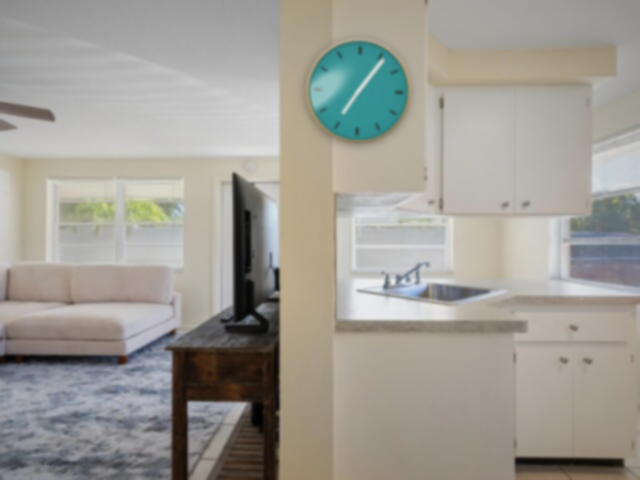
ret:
7:06
